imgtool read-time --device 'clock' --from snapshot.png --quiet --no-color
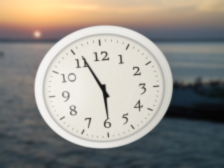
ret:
5:56
